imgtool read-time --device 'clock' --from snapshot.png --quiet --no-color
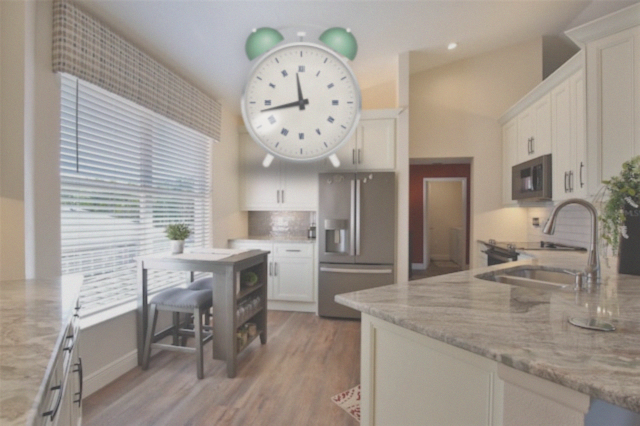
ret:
11:43
